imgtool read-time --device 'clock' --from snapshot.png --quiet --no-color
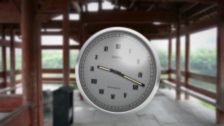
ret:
9:18
